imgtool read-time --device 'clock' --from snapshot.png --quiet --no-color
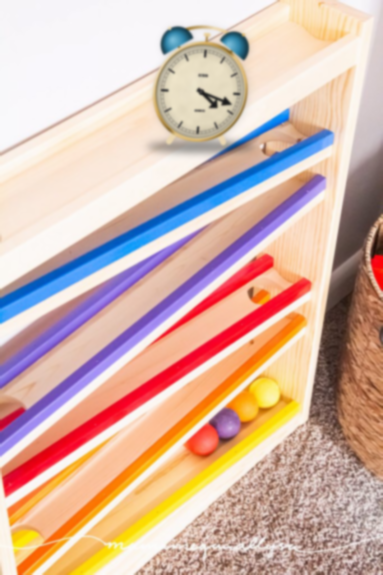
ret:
4:18
